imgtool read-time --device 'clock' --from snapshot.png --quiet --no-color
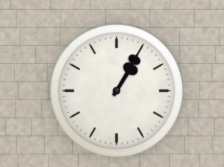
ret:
1:05
